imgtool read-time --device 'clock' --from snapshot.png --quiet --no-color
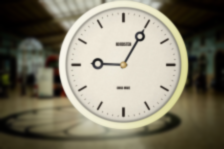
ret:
9:05
